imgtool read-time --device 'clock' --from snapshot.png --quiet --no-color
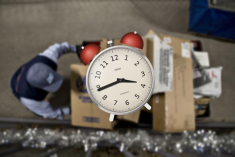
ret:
3:44
